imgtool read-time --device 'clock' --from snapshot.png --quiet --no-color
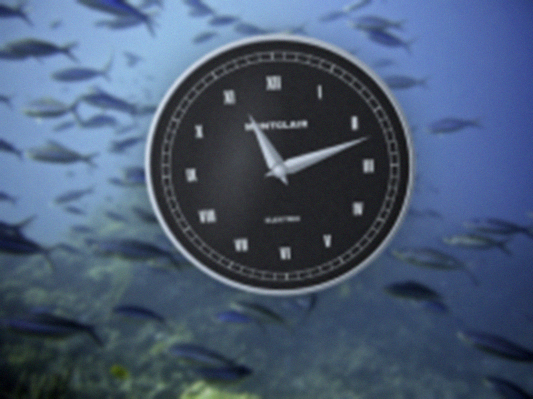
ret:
11:12
